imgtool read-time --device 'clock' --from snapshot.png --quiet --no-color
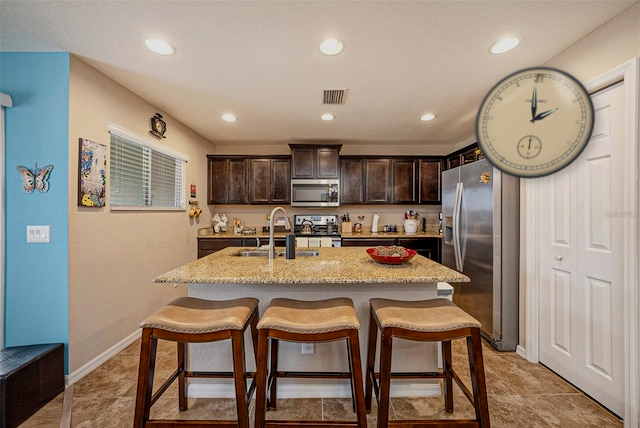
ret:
1:59
